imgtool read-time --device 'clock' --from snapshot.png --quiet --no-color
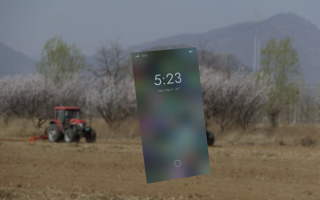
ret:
5:23
